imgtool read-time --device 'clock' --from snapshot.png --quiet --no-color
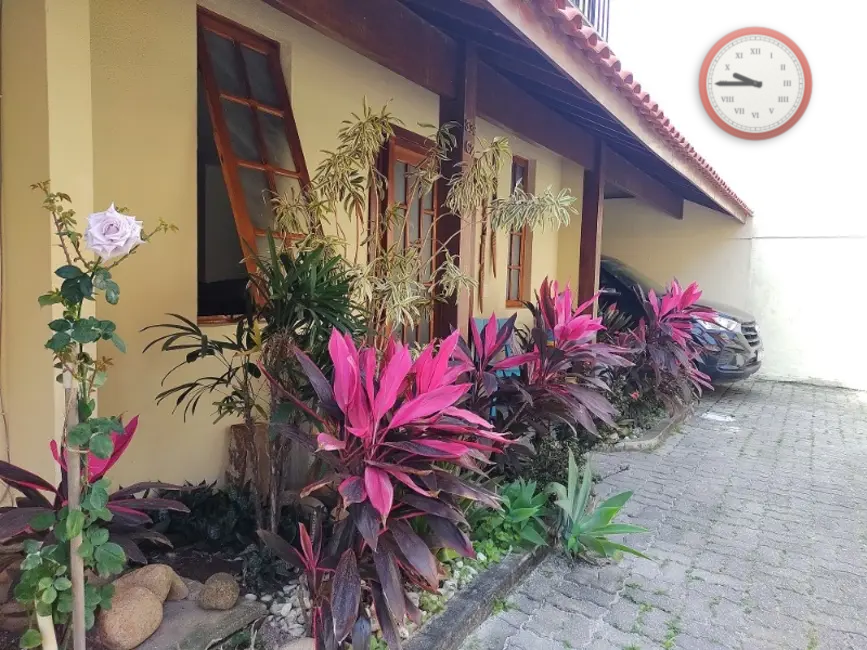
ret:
9:45
